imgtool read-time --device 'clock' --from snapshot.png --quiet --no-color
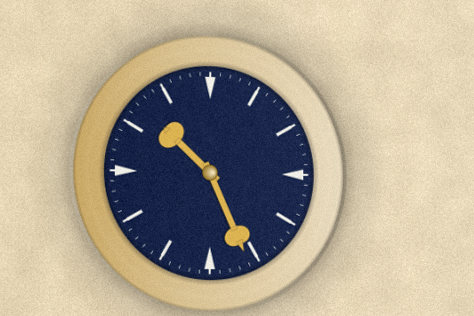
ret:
10:26
